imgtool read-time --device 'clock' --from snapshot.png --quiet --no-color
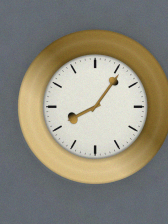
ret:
8:06
